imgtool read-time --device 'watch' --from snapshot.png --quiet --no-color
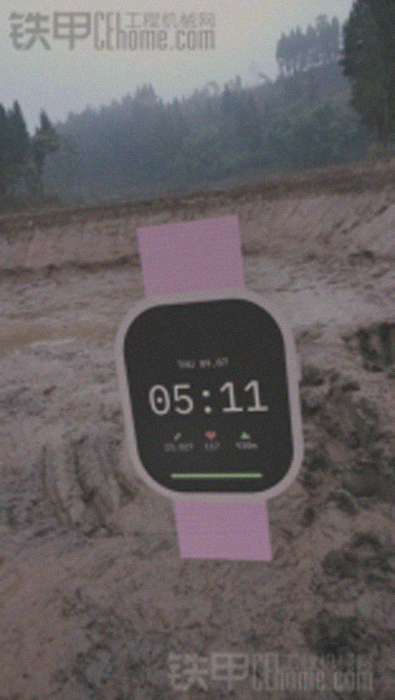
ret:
5:11
